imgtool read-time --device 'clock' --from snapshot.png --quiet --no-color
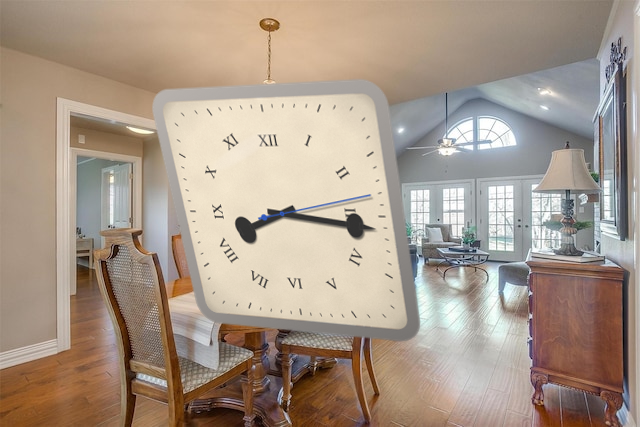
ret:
8:16:13
